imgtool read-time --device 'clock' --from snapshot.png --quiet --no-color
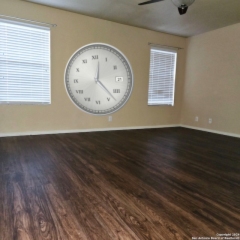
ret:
12:23
